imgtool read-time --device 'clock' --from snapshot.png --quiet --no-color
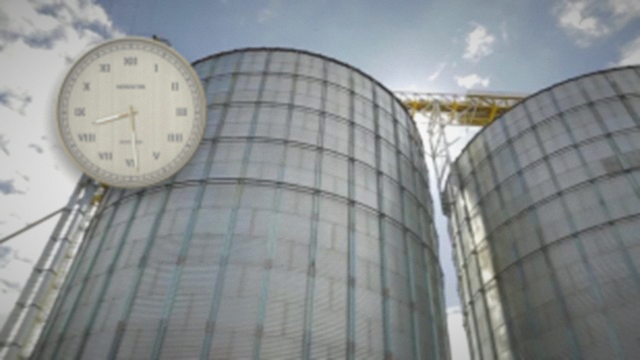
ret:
8:29
